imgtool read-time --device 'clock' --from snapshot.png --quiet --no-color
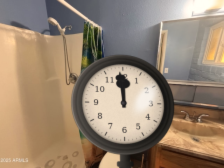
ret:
11:59
